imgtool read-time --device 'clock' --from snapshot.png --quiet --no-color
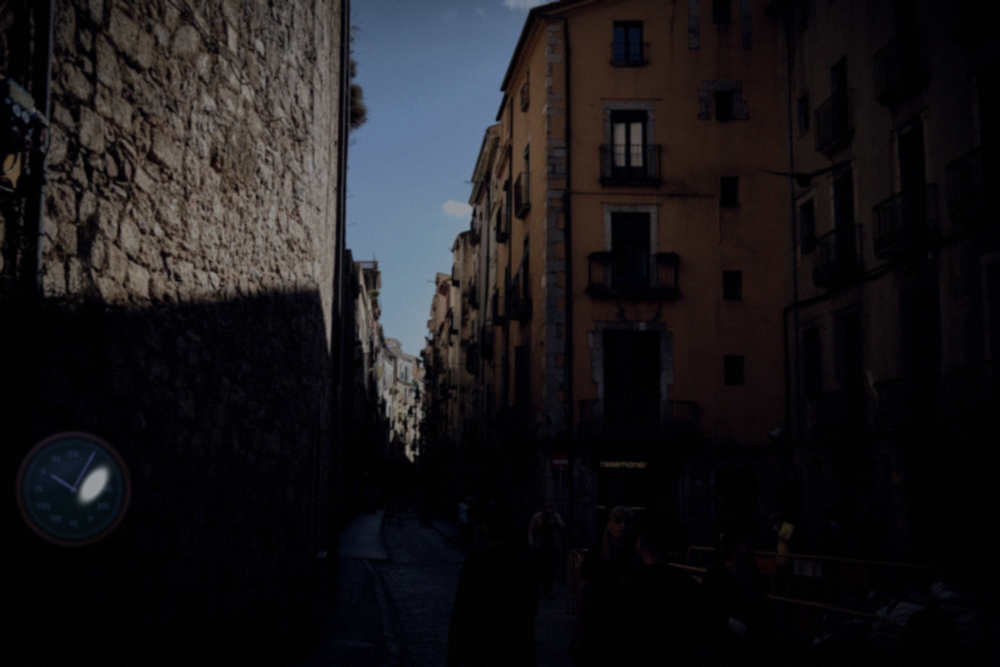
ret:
10:05
